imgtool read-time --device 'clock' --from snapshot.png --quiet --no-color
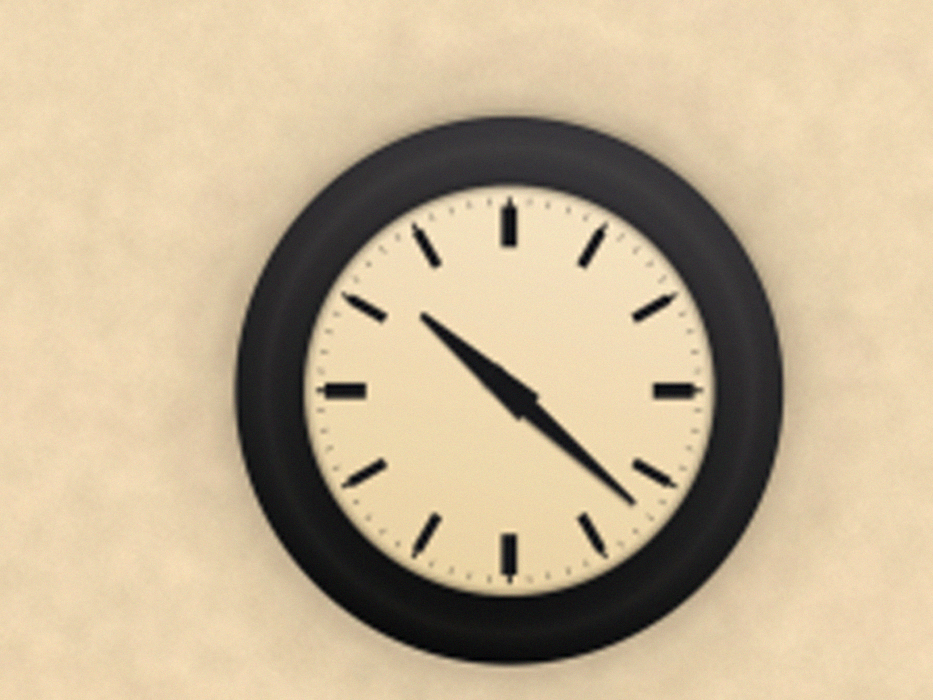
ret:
10:22
